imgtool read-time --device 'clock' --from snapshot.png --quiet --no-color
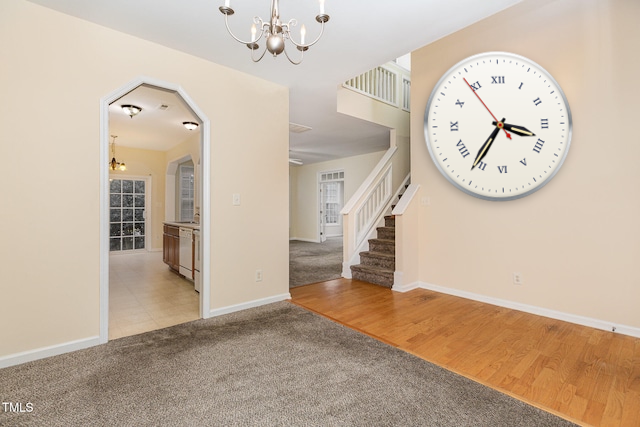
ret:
3:35:54
